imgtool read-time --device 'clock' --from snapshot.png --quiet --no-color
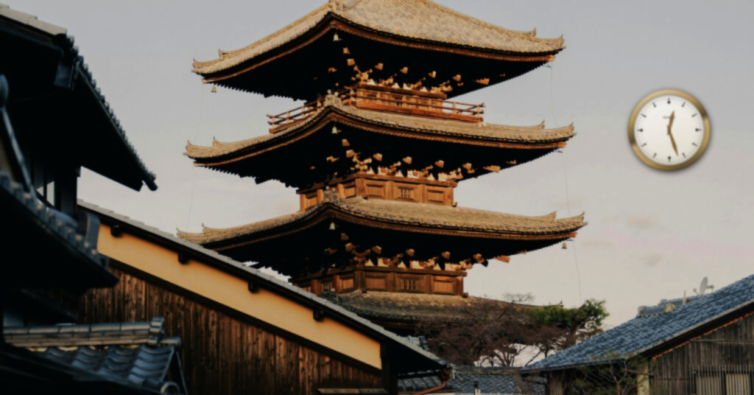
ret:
12:27
